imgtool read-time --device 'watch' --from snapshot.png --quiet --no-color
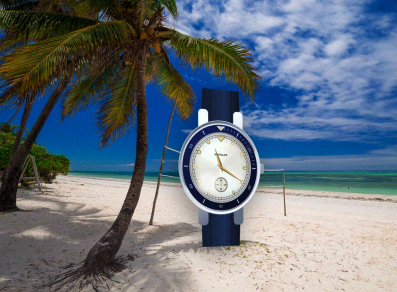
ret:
11:20
